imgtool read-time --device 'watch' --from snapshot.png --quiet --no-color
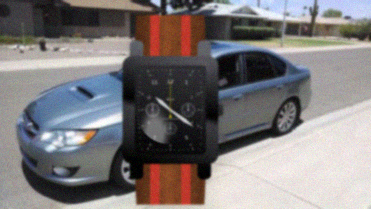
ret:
10:21
